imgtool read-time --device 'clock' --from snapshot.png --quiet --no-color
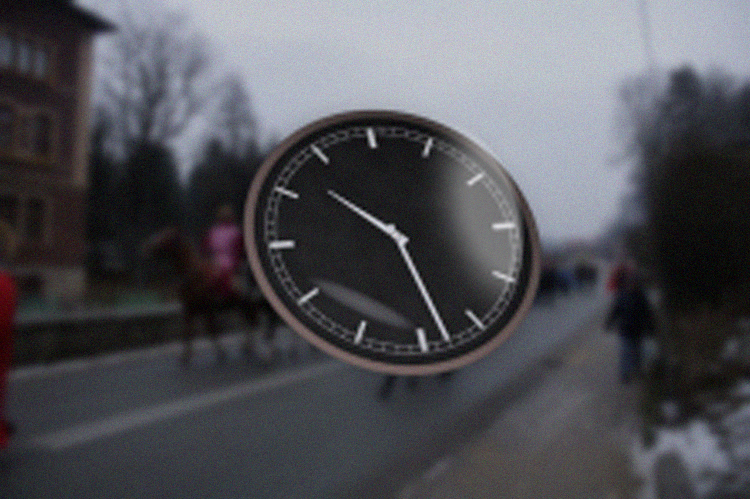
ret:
10:28
